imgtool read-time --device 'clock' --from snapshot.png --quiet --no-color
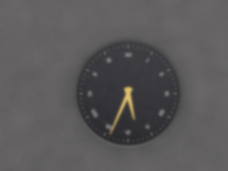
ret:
5:34
